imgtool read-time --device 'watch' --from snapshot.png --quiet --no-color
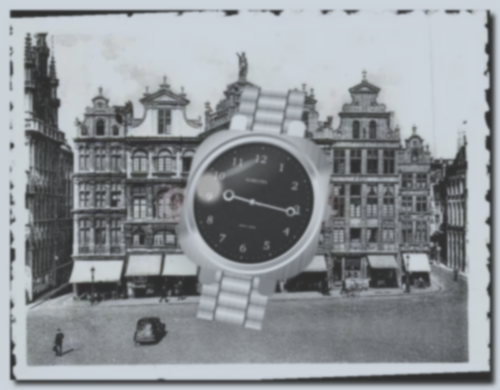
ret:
9:16
